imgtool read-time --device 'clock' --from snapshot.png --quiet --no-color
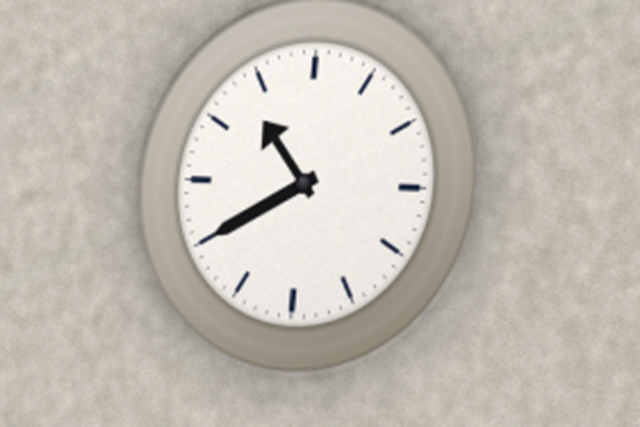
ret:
10:40
